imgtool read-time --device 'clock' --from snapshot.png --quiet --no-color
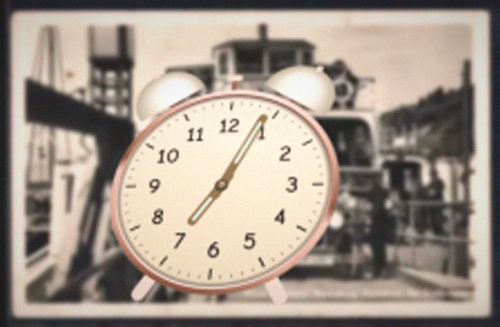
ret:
7:04
